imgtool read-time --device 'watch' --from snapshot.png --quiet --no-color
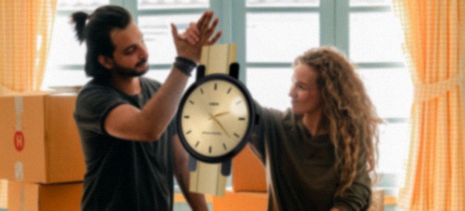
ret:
2:22
